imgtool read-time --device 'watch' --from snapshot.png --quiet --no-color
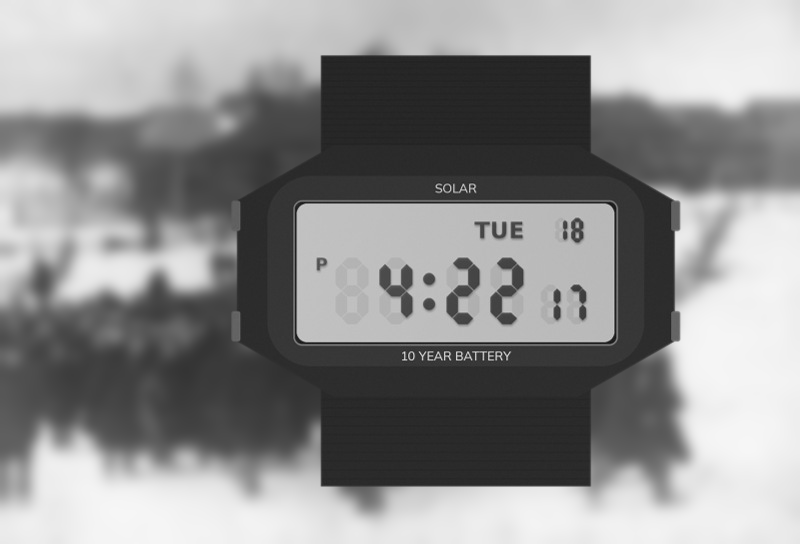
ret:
4:22:17
